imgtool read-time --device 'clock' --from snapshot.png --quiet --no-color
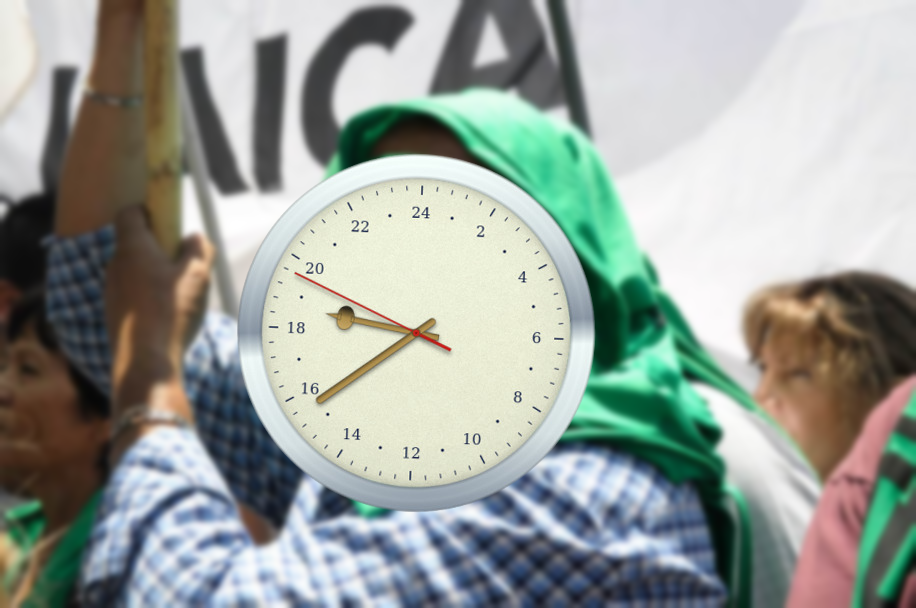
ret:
18:38:49
